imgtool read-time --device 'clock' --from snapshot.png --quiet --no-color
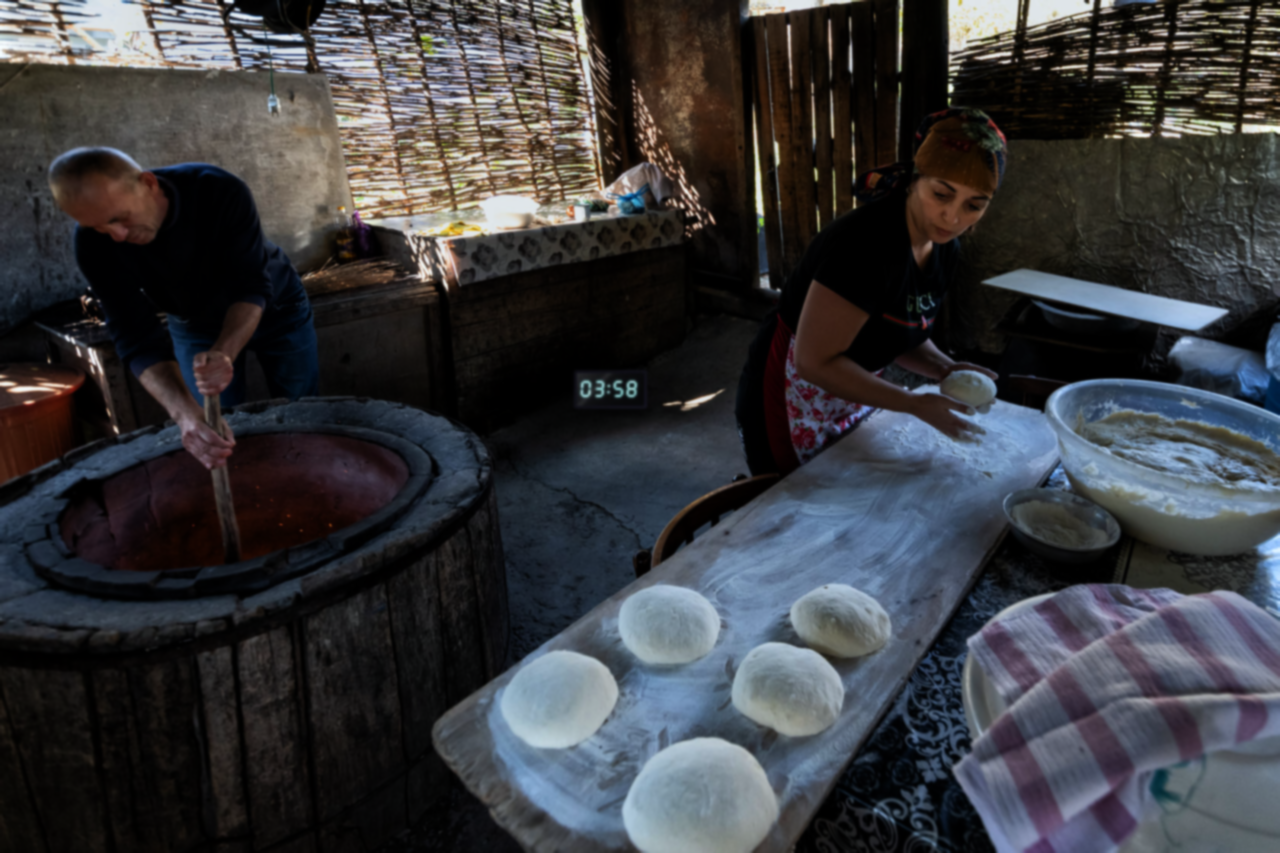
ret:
3:58
